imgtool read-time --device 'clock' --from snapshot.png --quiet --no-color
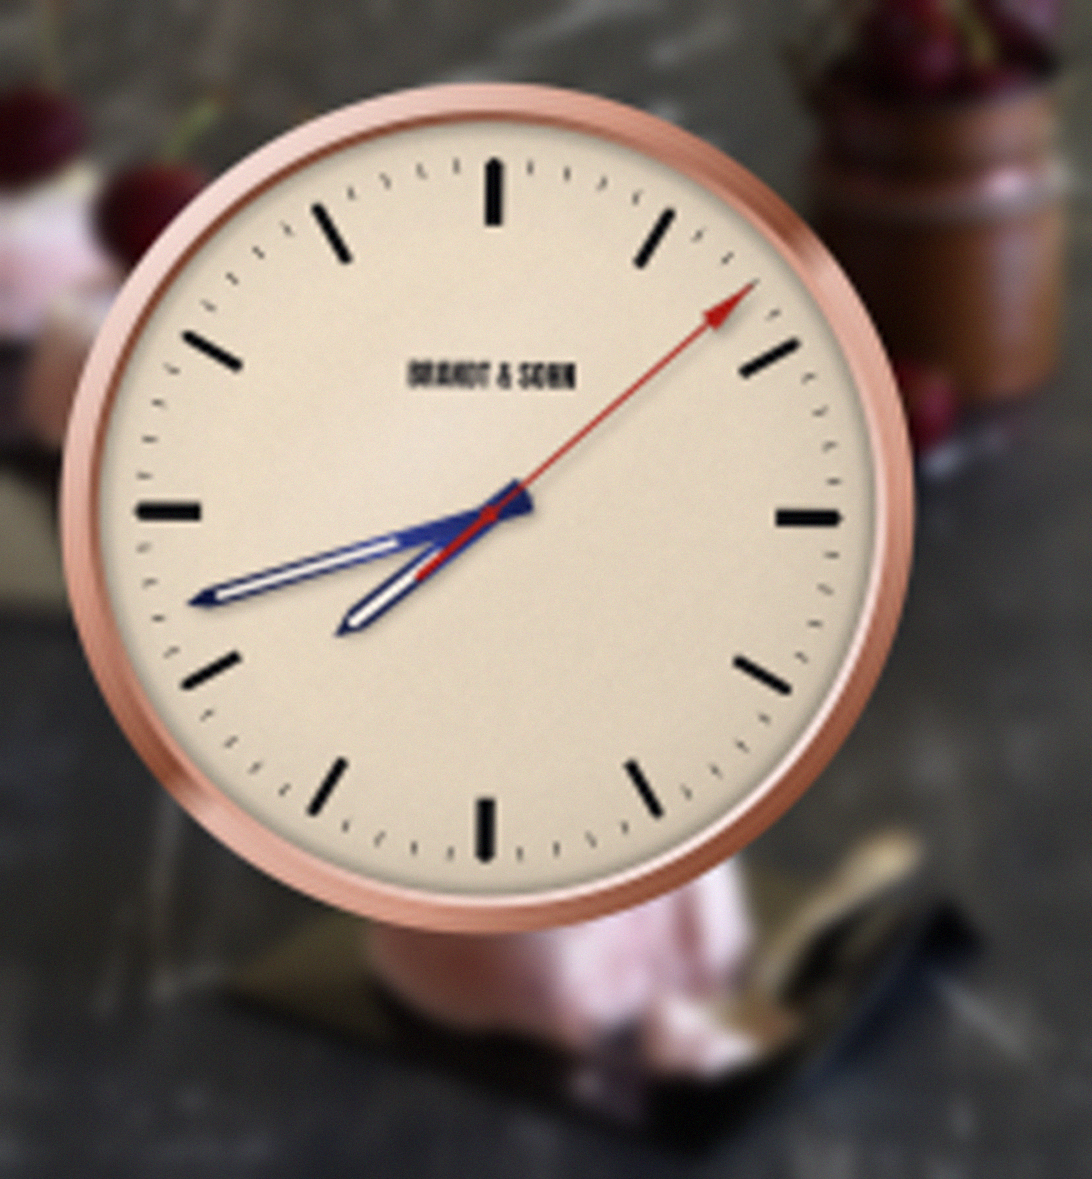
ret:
7:42:08
